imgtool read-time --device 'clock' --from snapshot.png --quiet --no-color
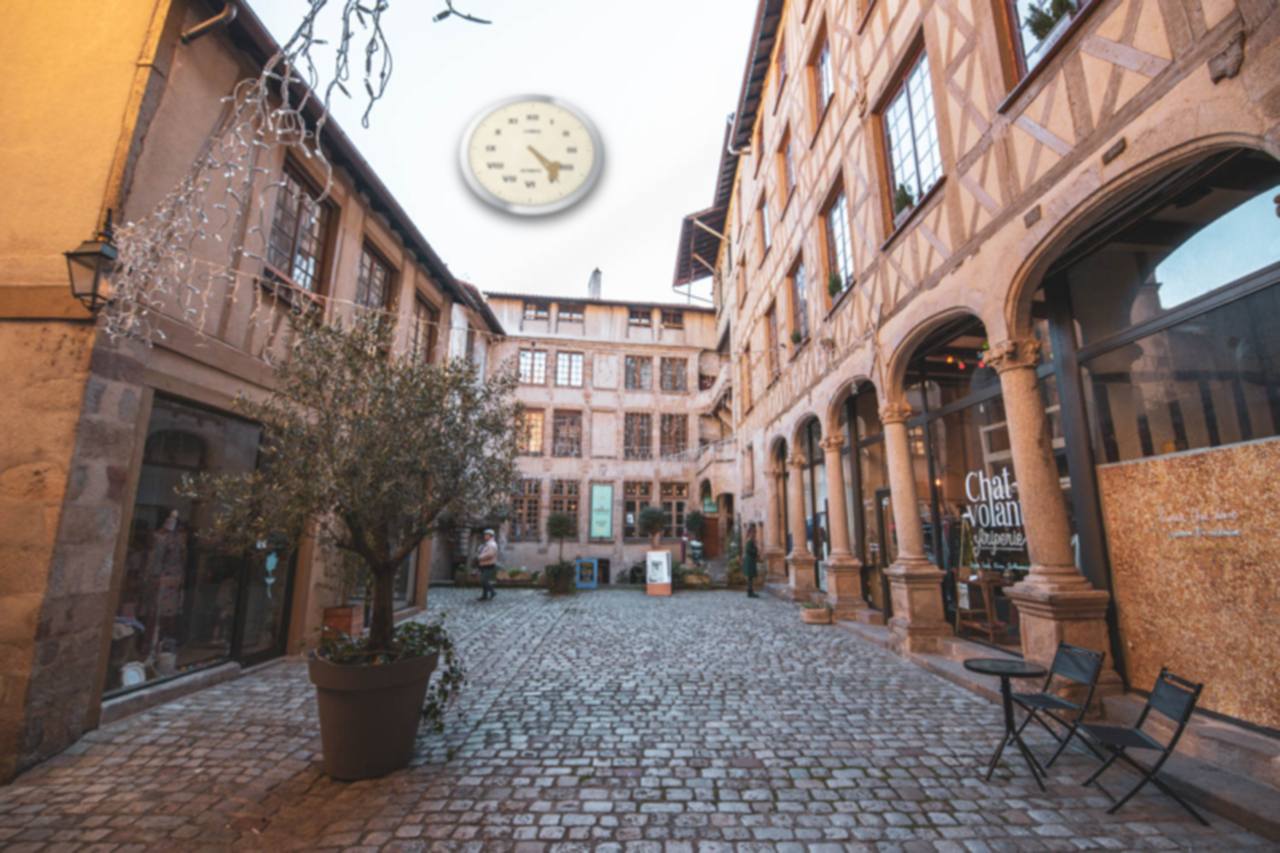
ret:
4:24
